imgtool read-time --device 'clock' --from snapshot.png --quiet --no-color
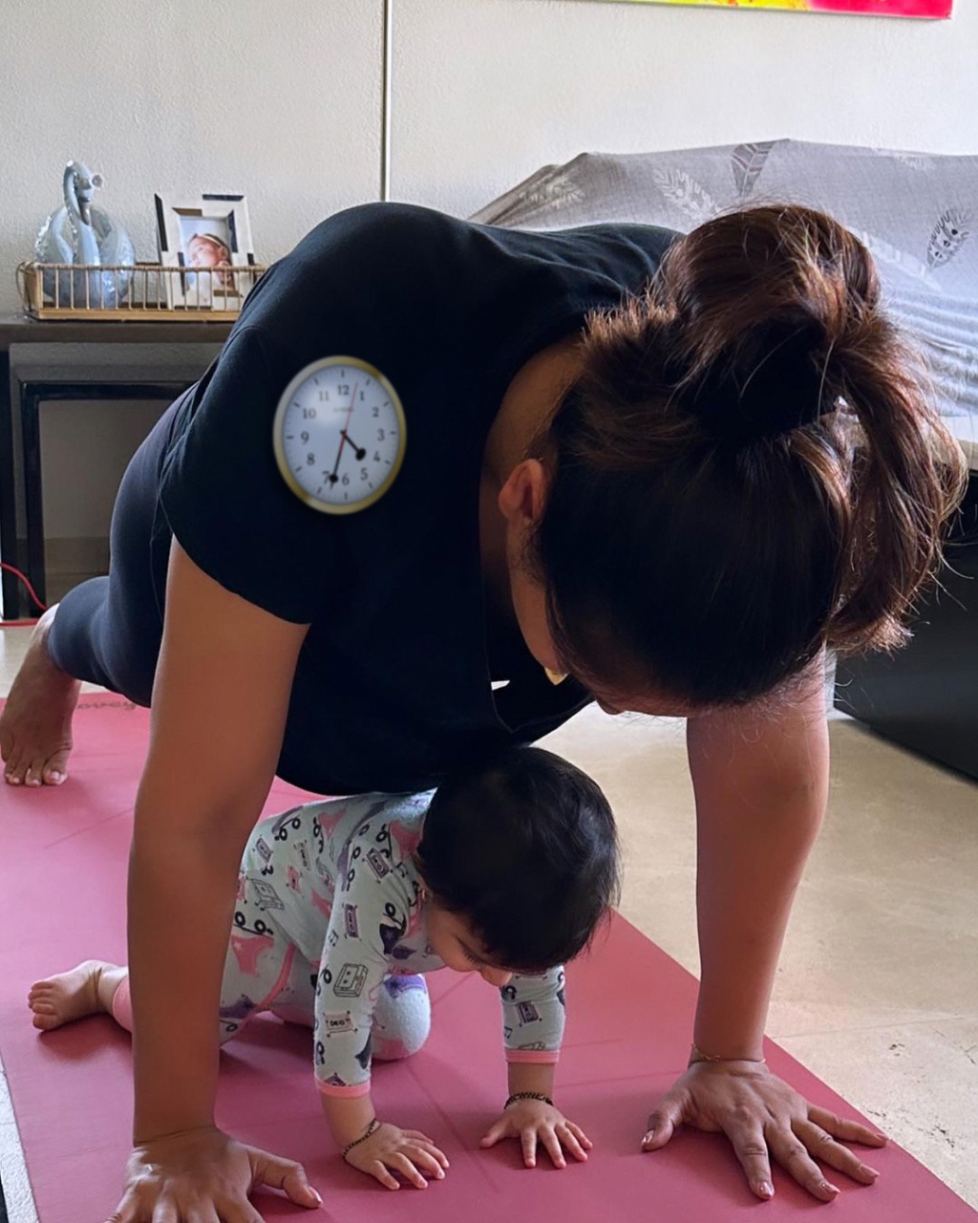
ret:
4:33:03
